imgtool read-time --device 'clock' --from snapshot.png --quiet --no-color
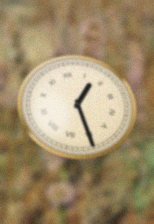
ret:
1:30
